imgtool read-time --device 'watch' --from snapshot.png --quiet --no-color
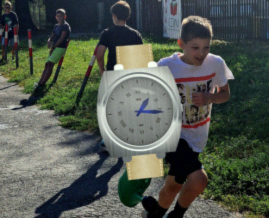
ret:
1:16
